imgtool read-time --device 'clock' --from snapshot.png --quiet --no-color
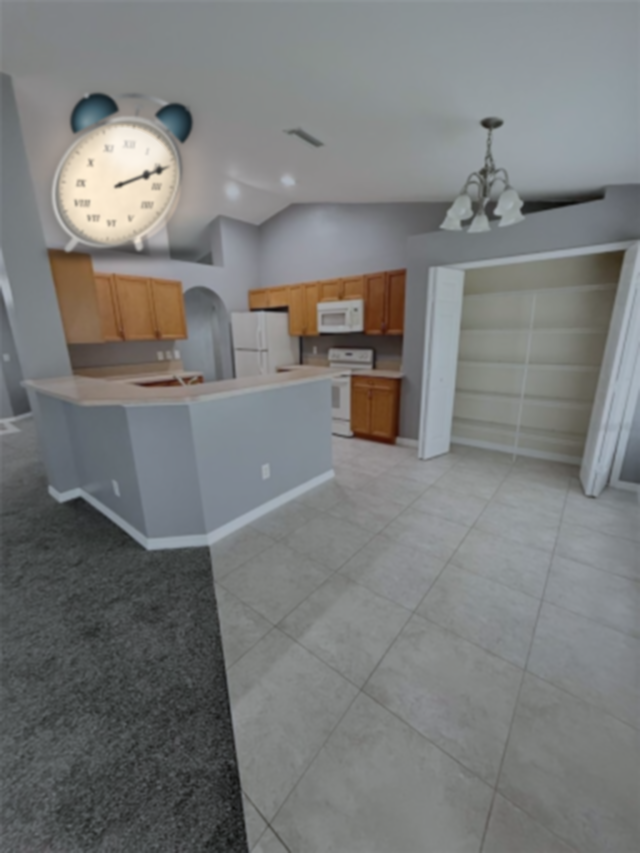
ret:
2:11
